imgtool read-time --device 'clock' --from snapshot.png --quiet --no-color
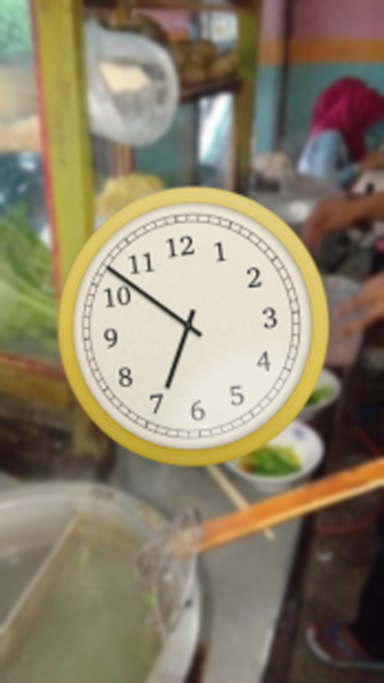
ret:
6:52
